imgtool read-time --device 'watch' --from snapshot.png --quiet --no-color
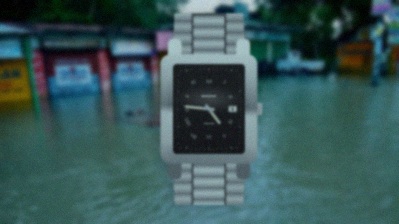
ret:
4:46
